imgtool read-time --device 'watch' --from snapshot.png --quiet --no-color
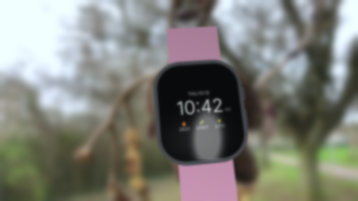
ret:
10:42
